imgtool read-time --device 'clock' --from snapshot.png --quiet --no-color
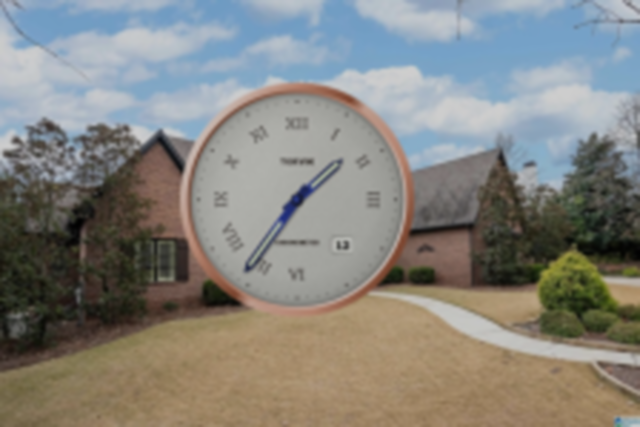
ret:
1:36
